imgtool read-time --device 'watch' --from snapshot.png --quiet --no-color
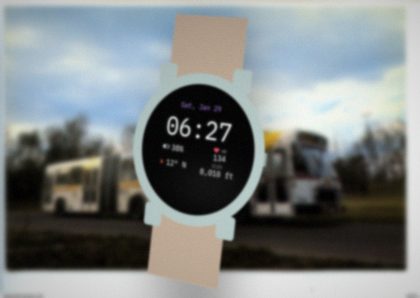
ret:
6:27
